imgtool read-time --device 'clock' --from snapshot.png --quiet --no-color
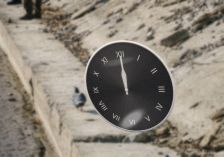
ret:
12:00
